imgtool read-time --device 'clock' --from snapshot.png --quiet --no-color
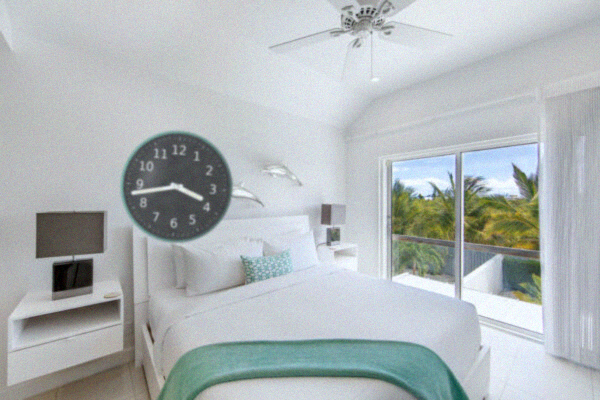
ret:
3:43
